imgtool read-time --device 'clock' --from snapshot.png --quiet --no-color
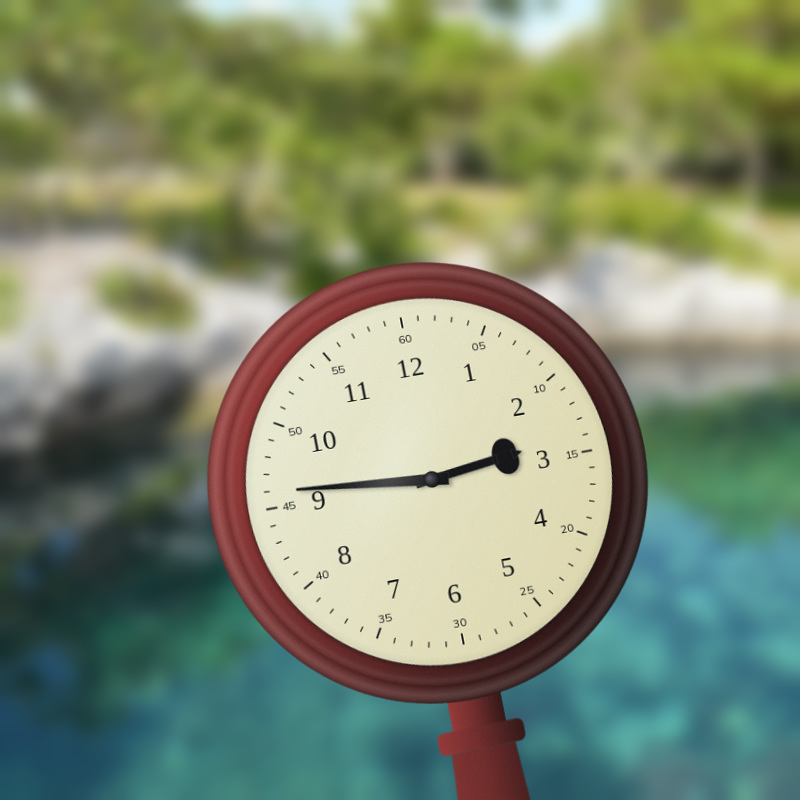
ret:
2:46
